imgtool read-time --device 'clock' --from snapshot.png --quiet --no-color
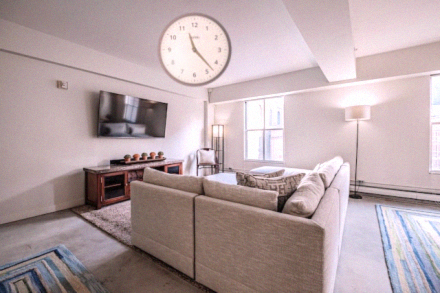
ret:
11:23
